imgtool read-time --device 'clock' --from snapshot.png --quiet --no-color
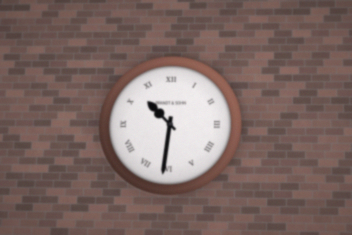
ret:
10:31
